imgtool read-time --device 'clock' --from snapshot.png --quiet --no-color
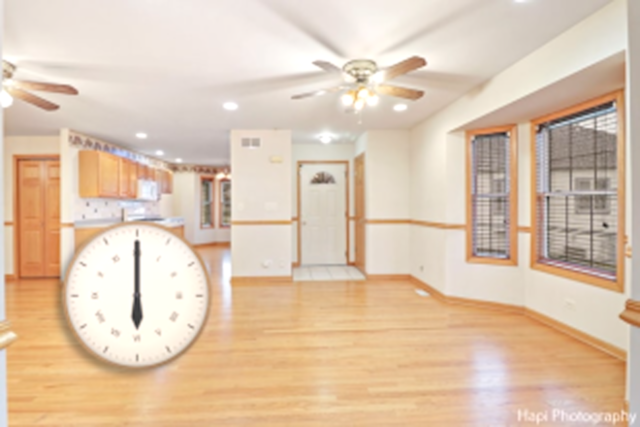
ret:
6:00
